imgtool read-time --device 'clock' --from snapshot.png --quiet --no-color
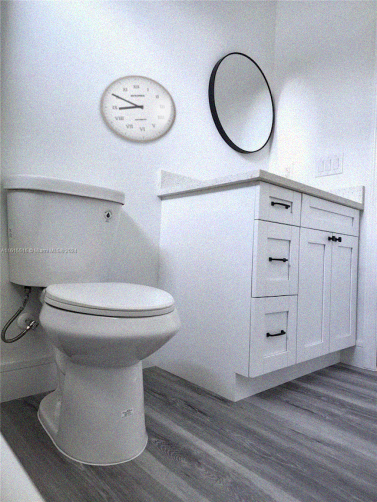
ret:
8:50
